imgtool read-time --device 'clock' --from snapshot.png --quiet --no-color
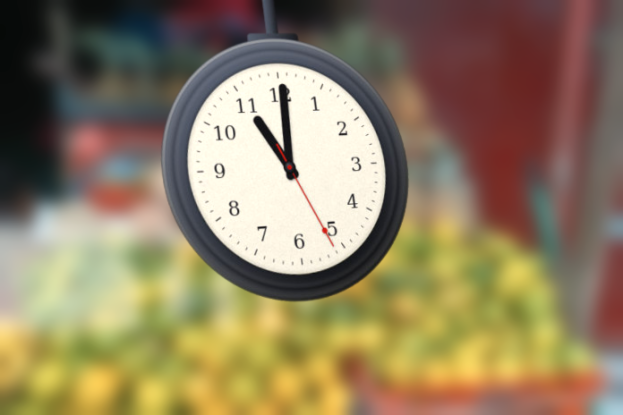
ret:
11:00:26
